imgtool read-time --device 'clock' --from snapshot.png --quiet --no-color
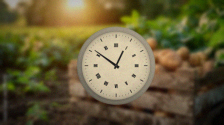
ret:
12:51
